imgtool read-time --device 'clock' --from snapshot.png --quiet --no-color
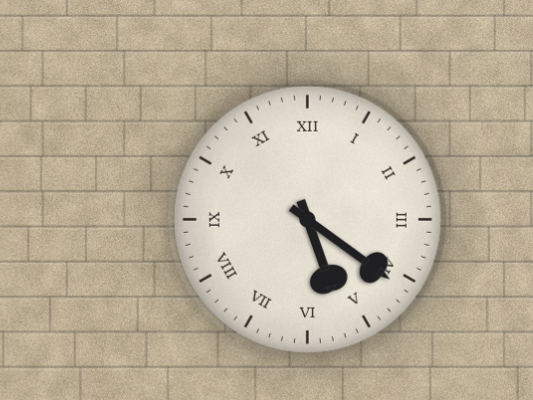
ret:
5:21
